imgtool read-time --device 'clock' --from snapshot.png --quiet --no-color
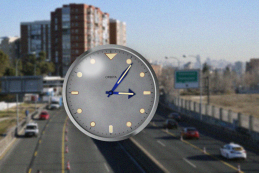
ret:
3:06
